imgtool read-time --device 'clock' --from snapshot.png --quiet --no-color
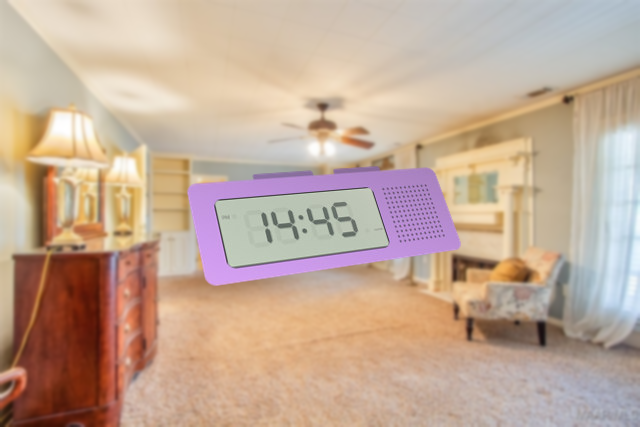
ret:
14:45
